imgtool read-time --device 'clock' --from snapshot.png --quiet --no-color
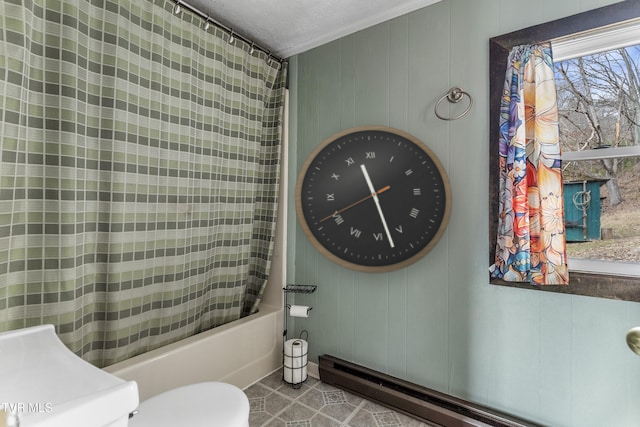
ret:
11:27:41
